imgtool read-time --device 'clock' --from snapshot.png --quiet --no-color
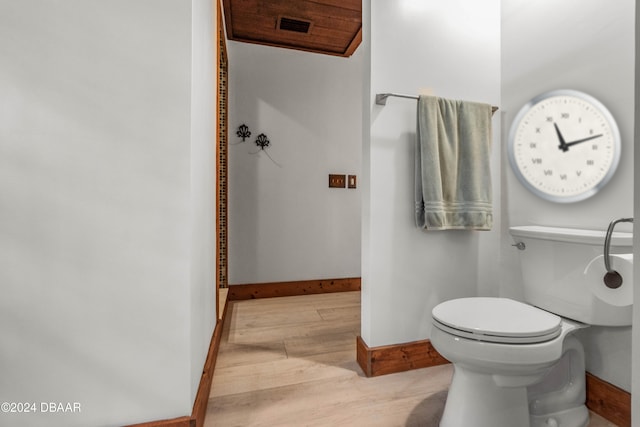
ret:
11:12
